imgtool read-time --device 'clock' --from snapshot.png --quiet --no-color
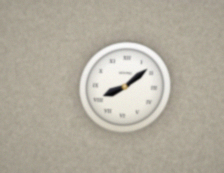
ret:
8:08
